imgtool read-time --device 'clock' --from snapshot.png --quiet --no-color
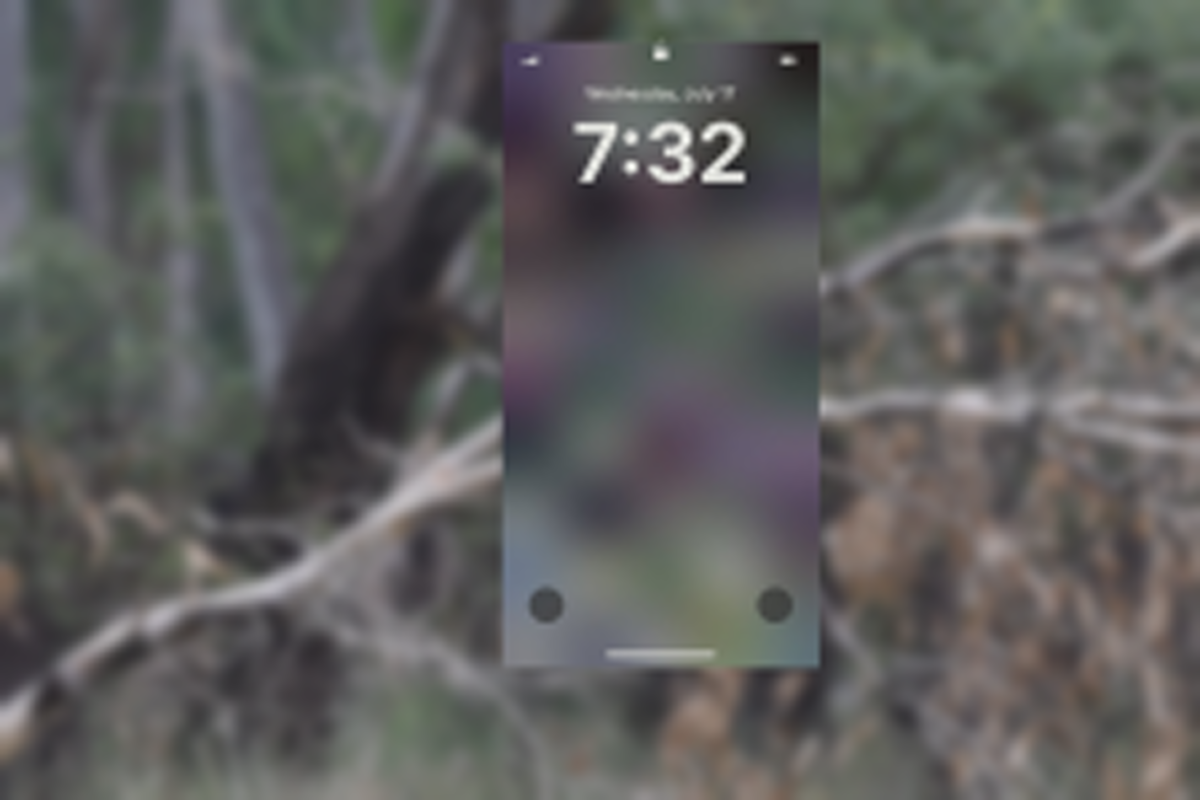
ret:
7:32
